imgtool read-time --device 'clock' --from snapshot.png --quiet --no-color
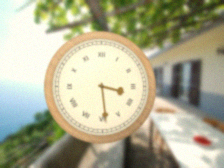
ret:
3:29
